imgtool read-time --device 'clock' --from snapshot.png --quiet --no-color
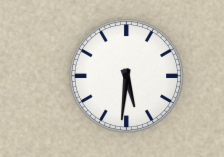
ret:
5:31
